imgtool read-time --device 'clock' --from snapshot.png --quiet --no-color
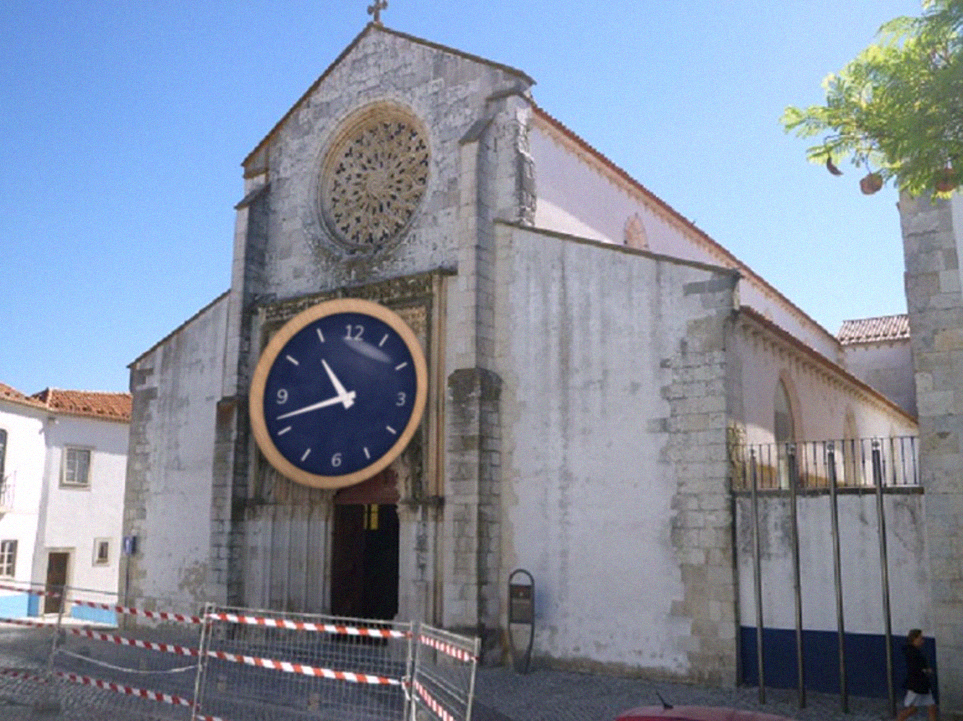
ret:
10:42
